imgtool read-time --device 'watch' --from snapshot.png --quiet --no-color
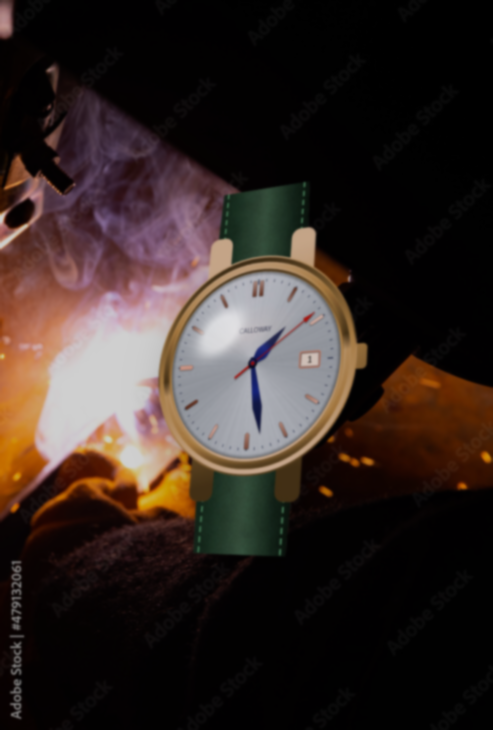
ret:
1:28:09
